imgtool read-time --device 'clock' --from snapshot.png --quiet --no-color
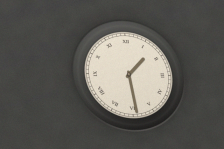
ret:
1:29
